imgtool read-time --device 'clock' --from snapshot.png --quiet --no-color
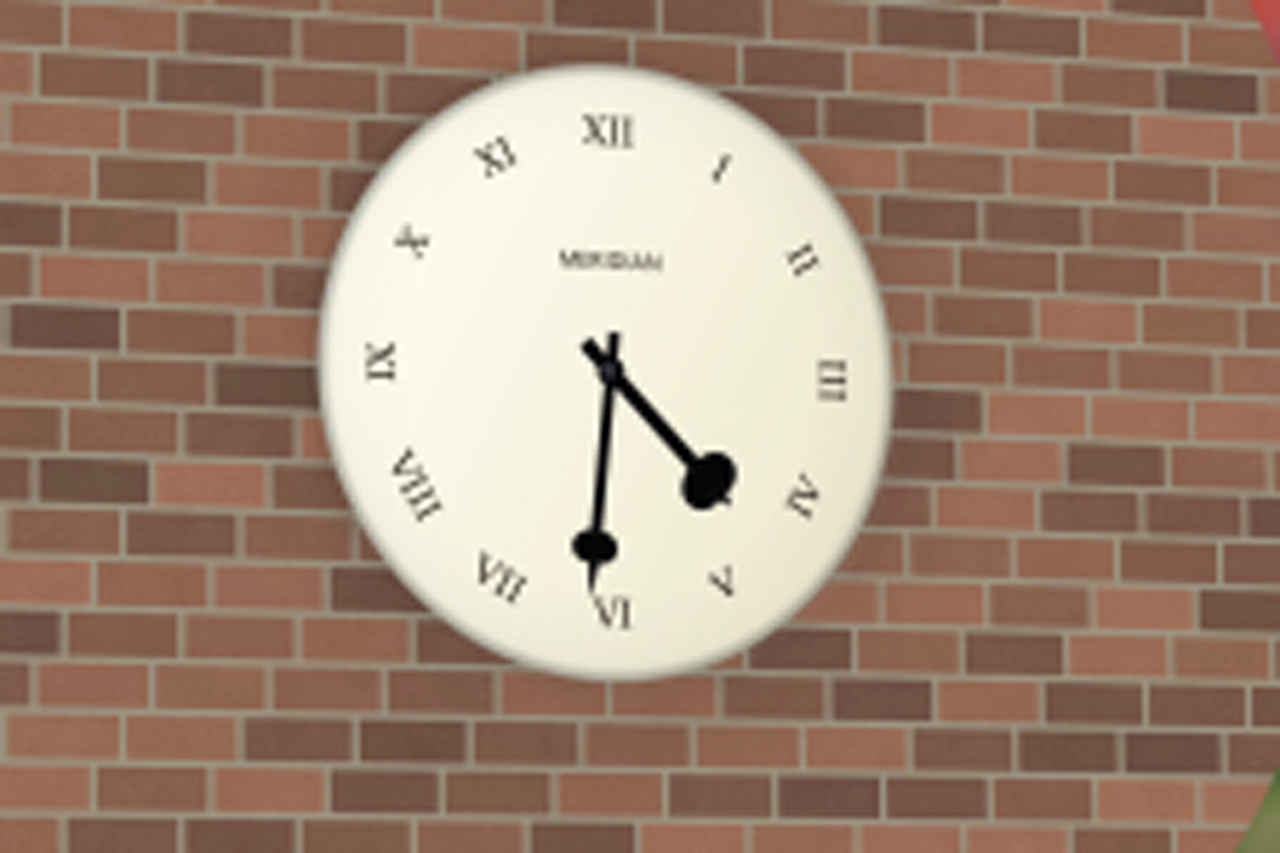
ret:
4:31
